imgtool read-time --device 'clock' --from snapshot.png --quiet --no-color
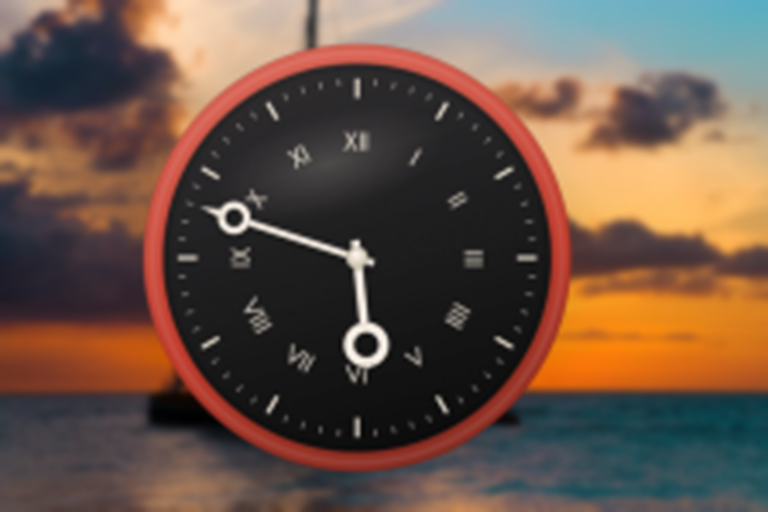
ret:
5:48
